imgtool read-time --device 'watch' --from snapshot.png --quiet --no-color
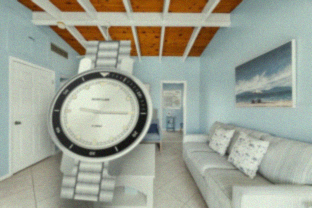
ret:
9:15
